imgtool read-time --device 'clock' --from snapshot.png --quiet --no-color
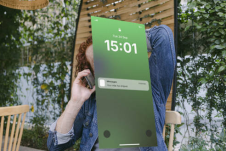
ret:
15:01
